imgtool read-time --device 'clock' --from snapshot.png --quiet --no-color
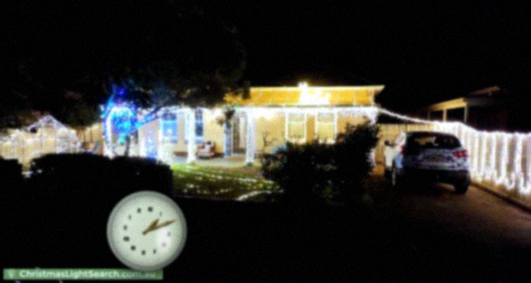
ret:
1:10
